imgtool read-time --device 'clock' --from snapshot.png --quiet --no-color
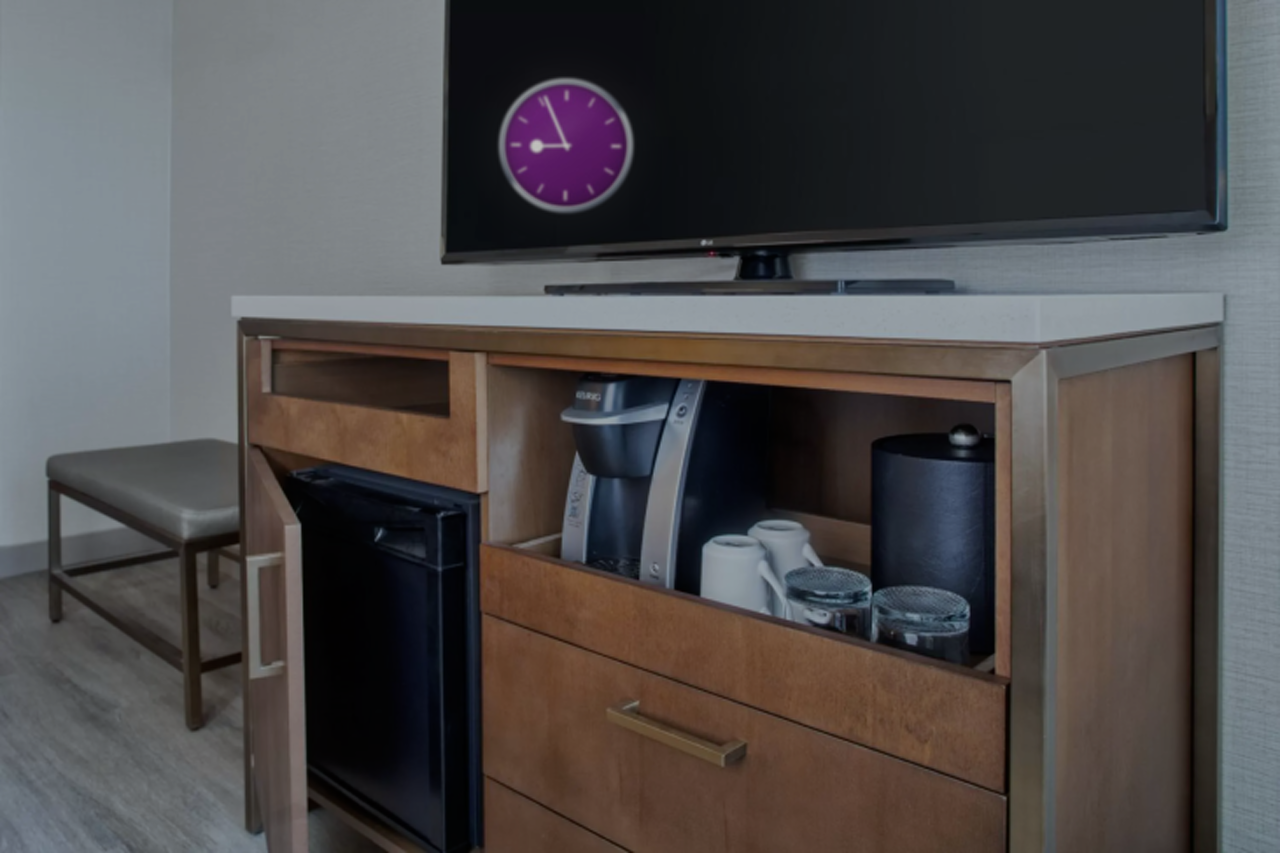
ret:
8:56
